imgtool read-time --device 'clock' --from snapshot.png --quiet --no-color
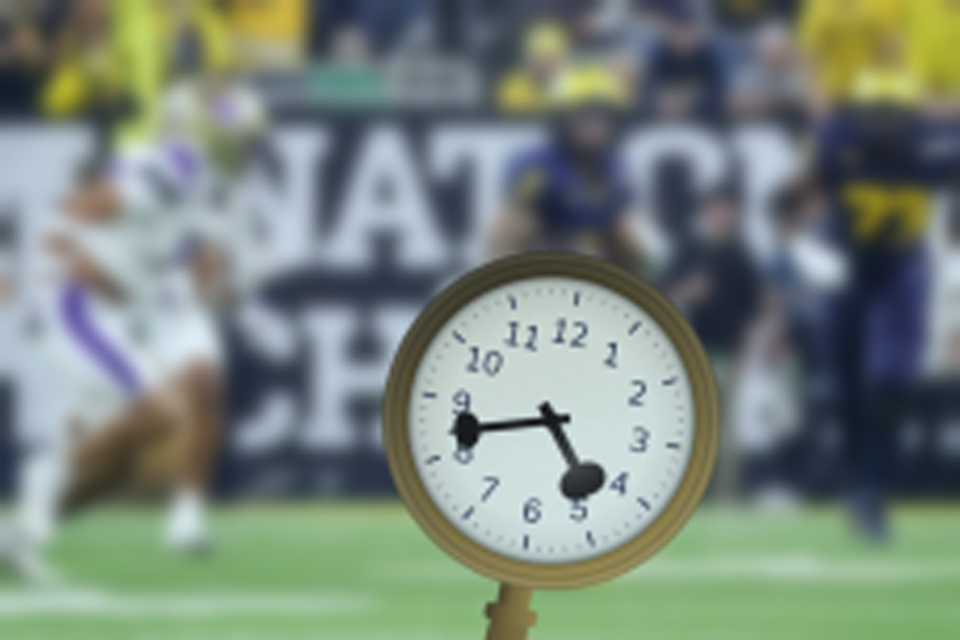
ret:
4:42
